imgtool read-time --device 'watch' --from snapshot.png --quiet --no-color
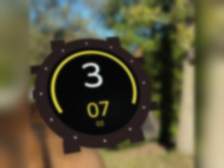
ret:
3:07
